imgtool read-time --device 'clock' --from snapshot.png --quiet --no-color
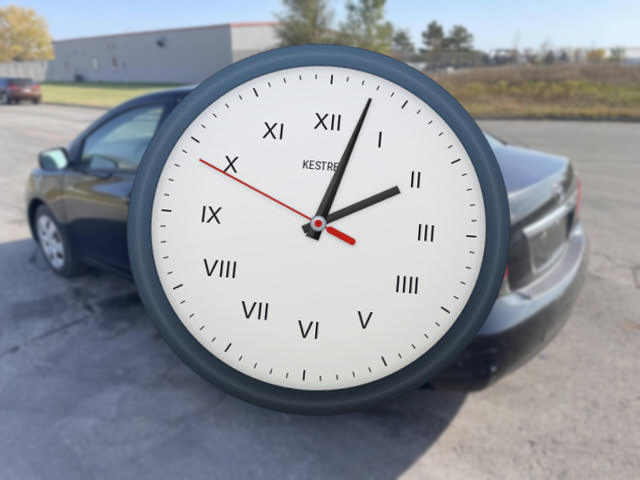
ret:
2:02:49
